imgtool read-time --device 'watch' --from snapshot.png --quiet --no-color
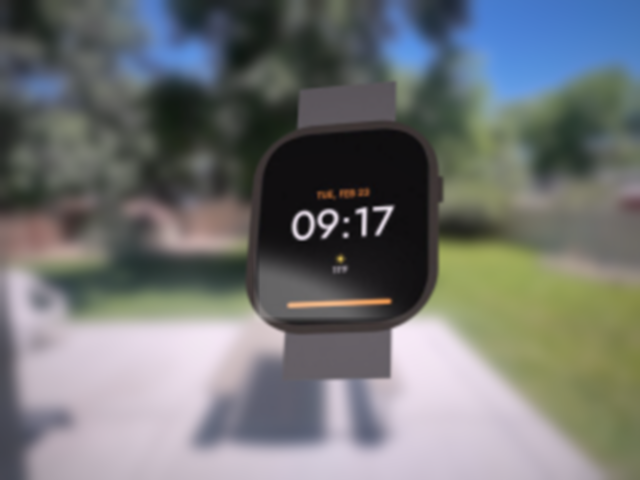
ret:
9:17
